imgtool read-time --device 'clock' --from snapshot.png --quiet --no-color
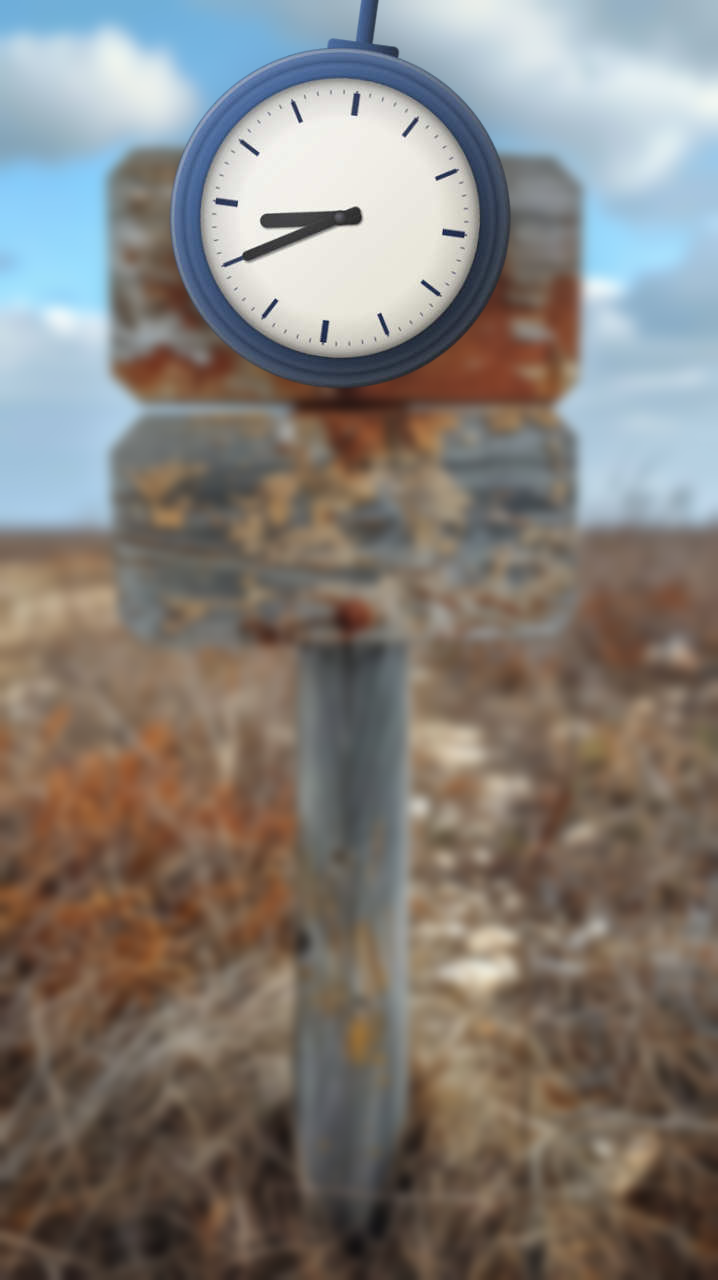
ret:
8:40
